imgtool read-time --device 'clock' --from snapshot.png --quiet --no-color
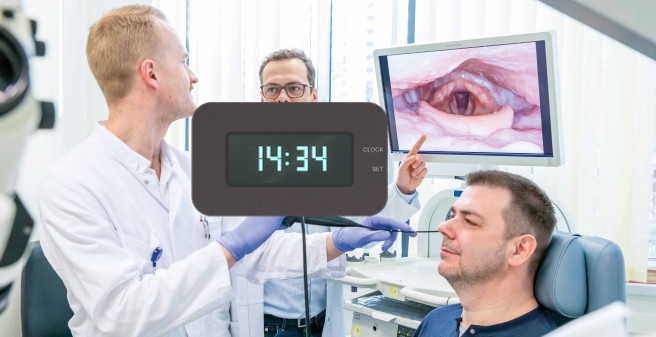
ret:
14:34
